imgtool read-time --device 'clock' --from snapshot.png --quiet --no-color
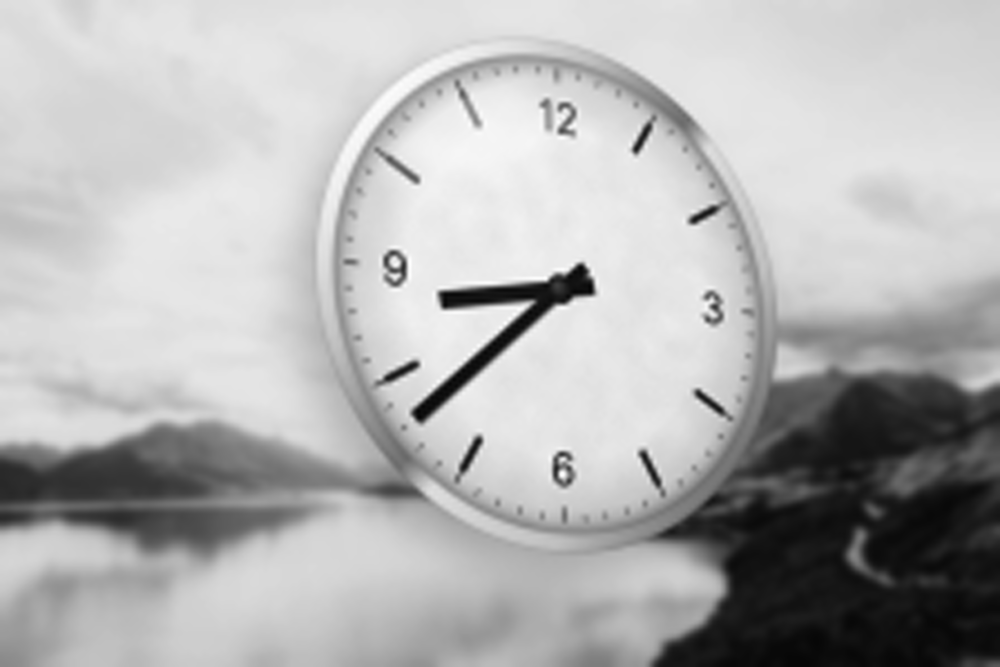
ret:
8:38
